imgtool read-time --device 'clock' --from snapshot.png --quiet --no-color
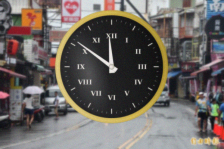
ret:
11:51
